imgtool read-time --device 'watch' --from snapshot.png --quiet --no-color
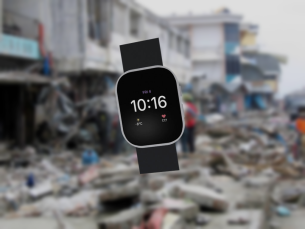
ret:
10:16
